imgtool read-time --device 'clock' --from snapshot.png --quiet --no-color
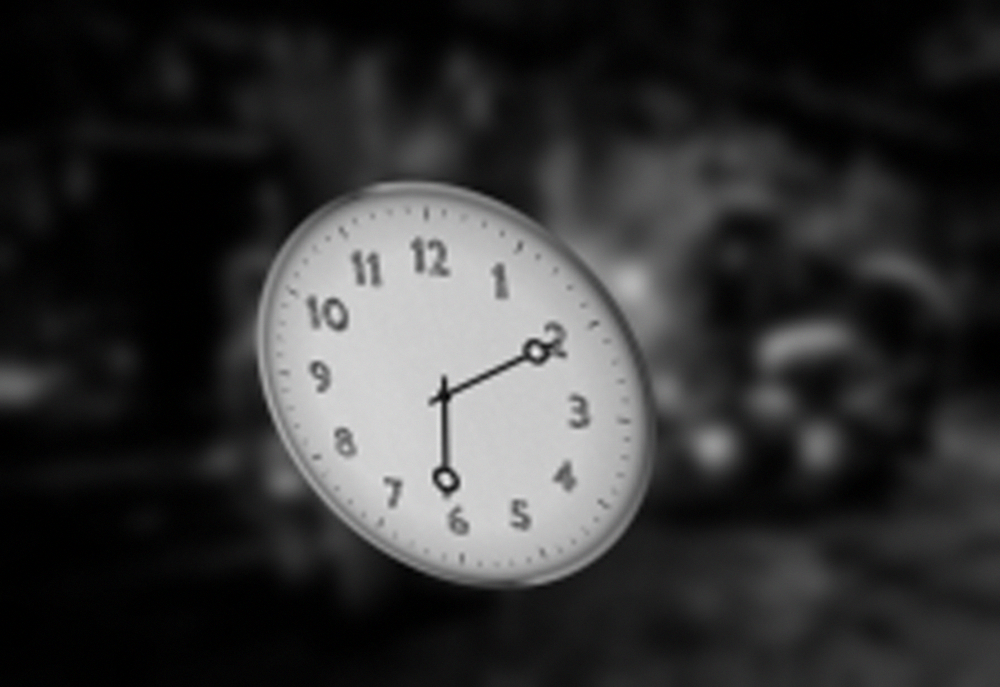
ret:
6:10
